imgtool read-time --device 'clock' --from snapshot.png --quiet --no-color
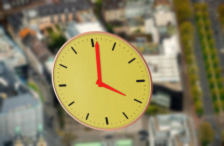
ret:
4:01
